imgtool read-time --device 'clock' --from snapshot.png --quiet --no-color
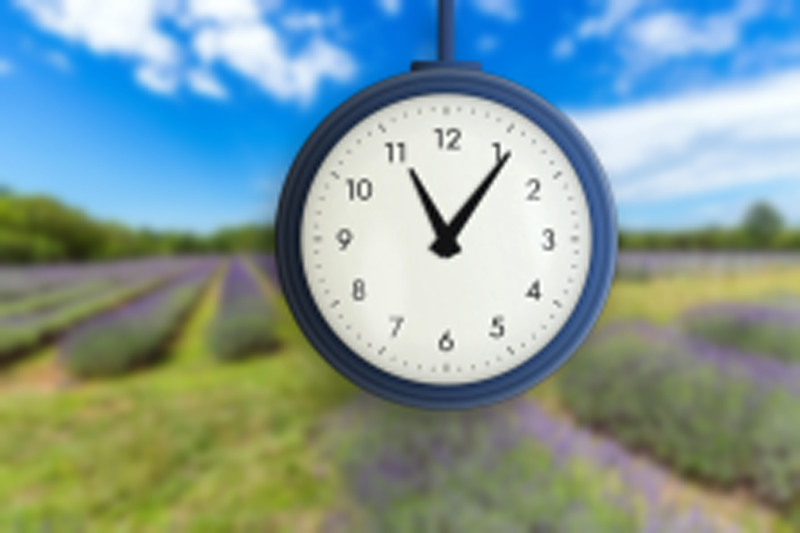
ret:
11:06
